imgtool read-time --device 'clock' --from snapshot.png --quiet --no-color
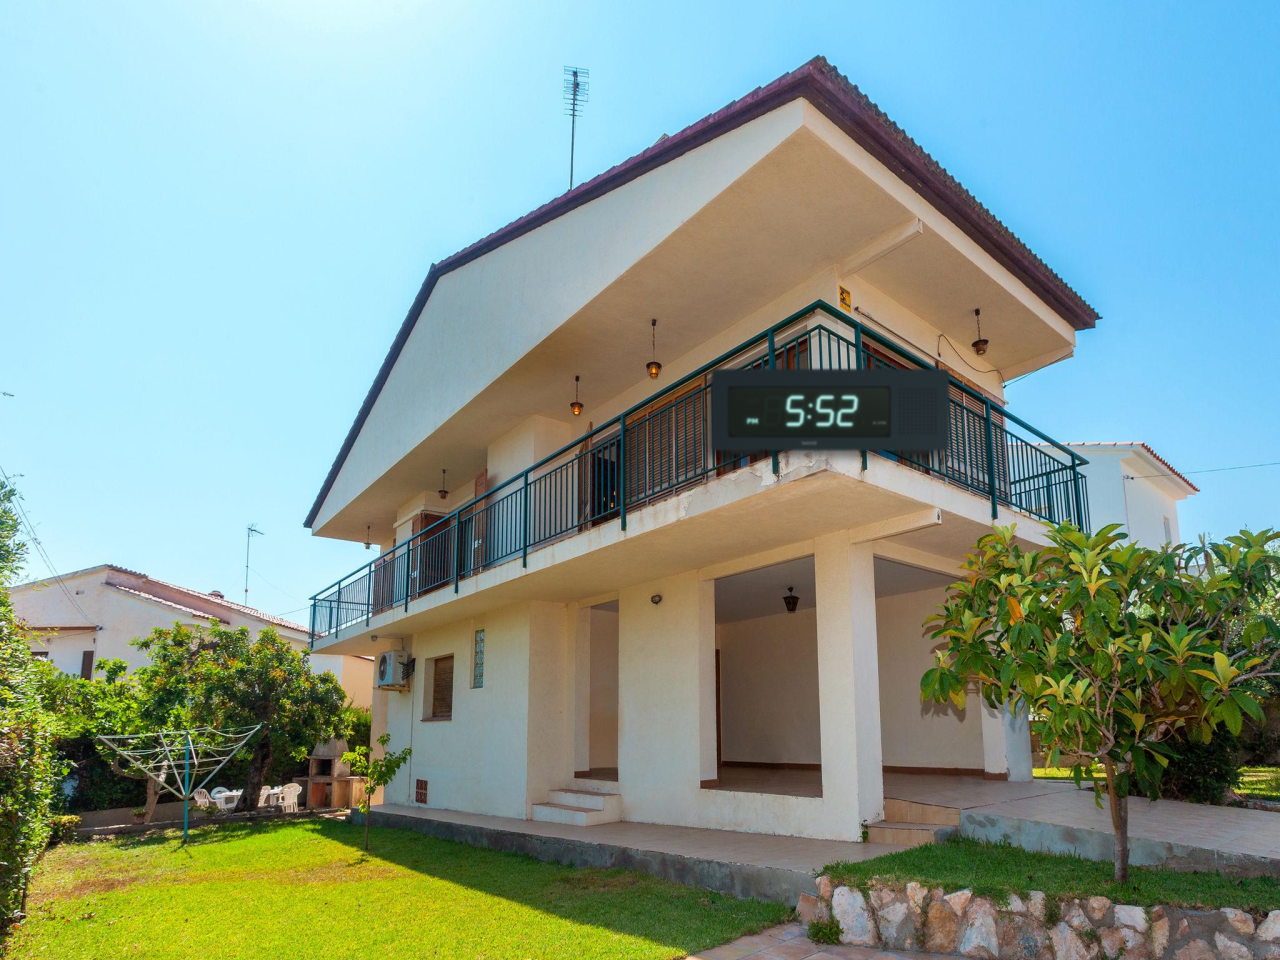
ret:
5:52
